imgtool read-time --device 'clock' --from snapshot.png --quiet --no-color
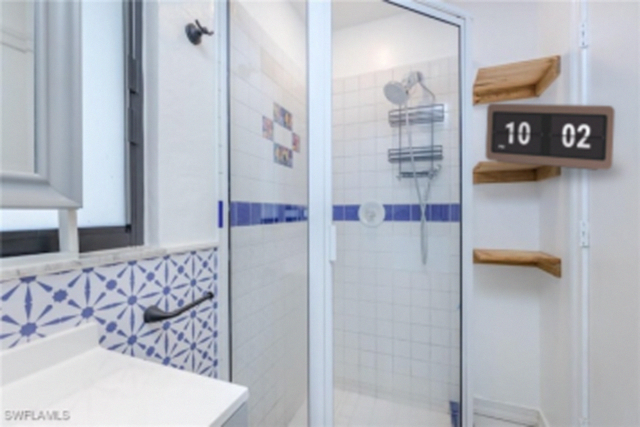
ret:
10:02
